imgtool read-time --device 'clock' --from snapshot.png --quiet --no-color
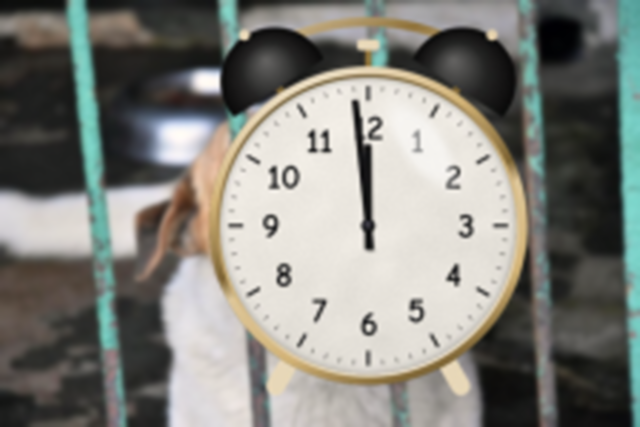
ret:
11:59
